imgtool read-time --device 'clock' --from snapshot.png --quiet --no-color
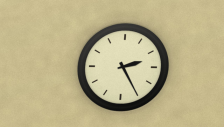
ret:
2:25
